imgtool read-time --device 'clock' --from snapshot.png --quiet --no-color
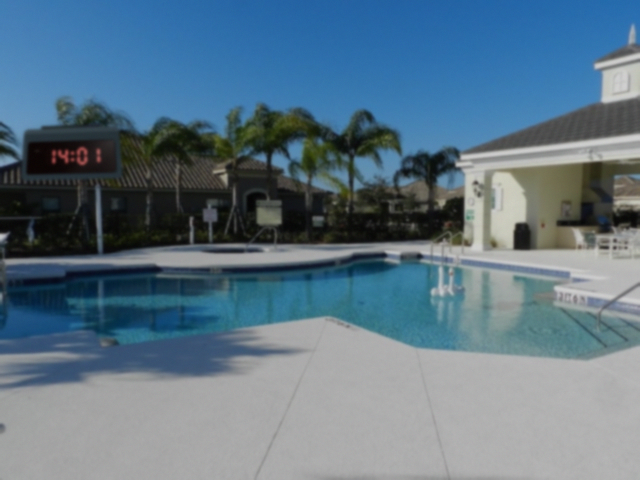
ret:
14:01
